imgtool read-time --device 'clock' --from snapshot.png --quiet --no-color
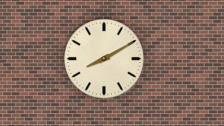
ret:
8:10
